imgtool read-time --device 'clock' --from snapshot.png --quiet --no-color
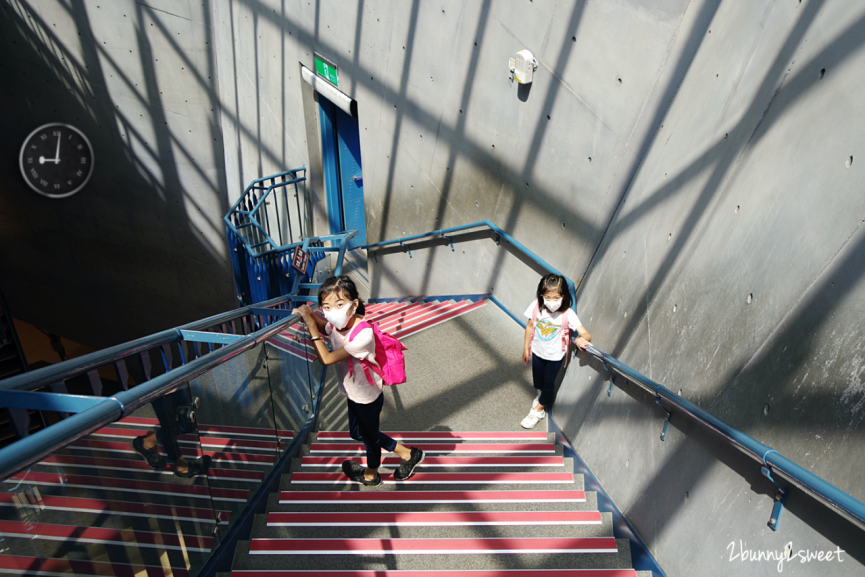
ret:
9:01
